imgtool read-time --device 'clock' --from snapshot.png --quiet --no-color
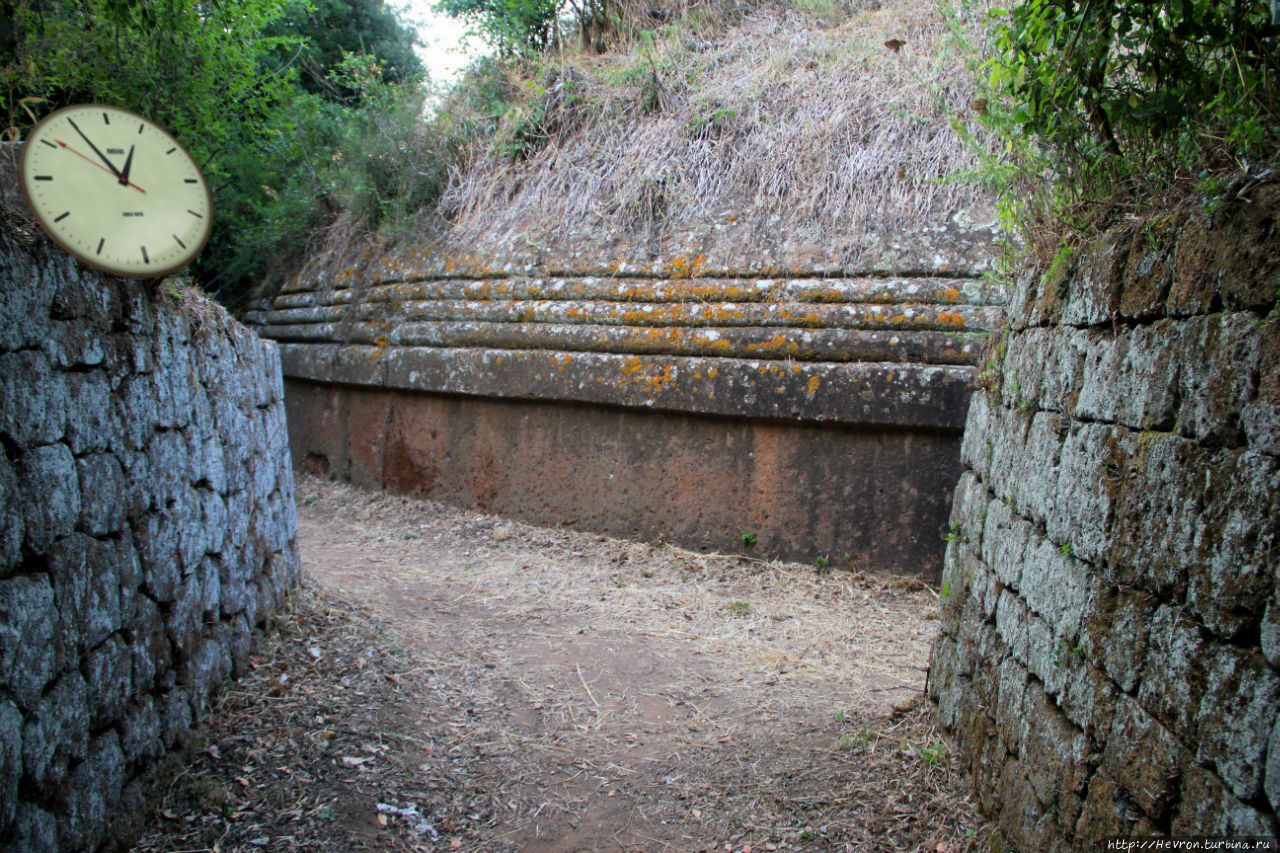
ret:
12:54:51
